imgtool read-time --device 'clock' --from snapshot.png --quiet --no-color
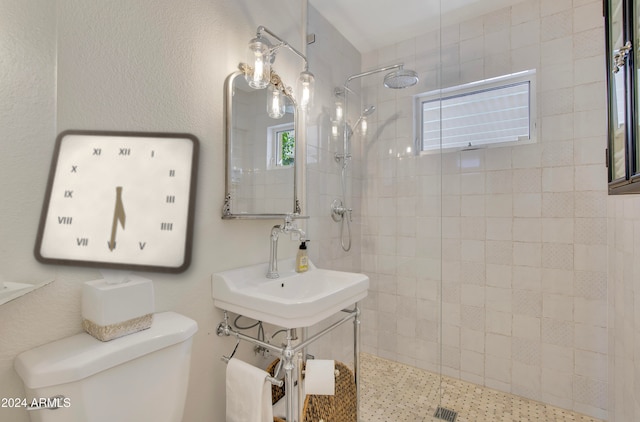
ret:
5:30
